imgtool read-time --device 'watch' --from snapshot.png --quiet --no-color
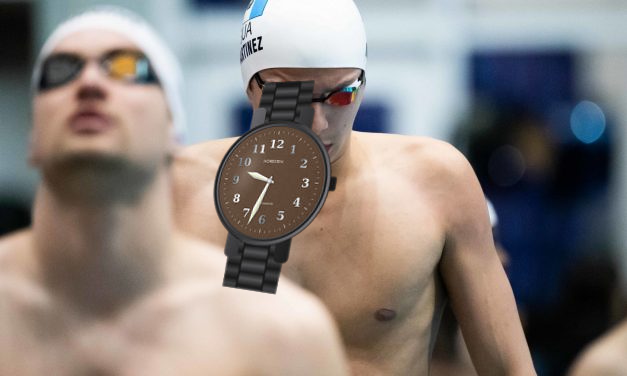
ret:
9:33
